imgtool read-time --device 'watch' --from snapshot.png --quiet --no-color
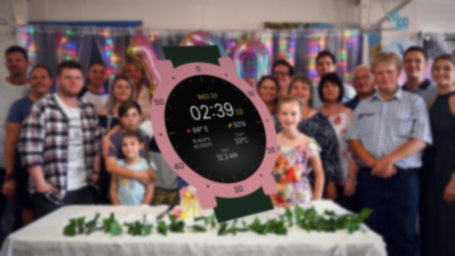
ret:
2:39
